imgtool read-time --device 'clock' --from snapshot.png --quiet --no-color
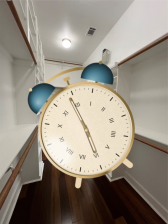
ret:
5:59
